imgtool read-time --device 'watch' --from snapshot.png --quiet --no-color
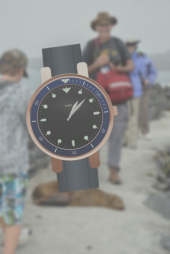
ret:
1:08
